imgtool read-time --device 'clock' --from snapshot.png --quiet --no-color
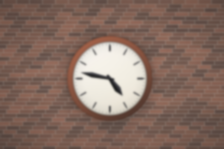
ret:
4:47
